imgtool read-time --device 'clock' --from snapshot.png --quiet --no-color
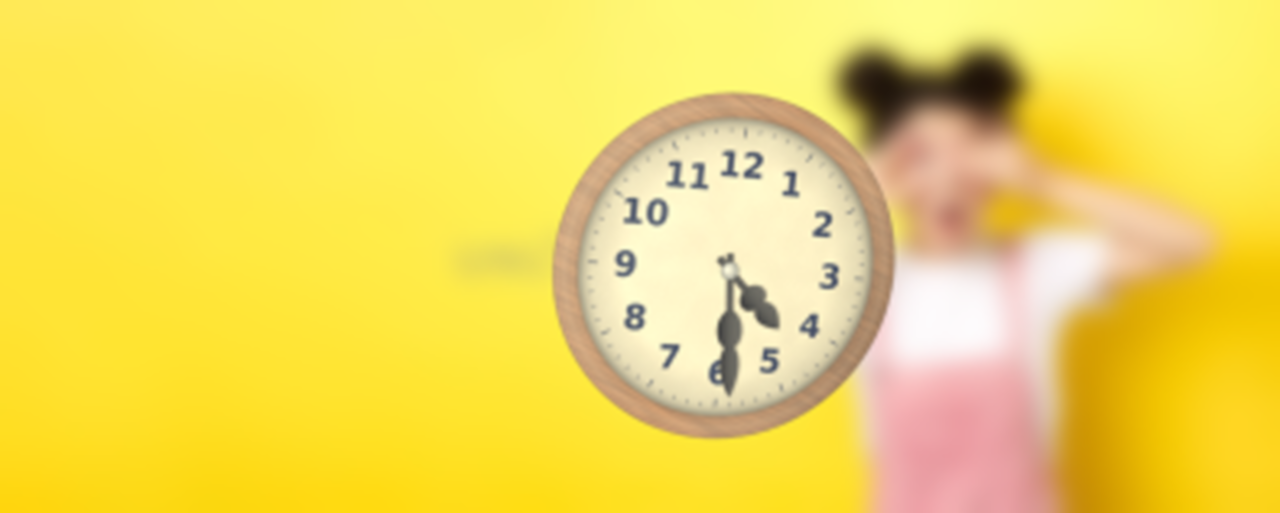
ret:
4:29
